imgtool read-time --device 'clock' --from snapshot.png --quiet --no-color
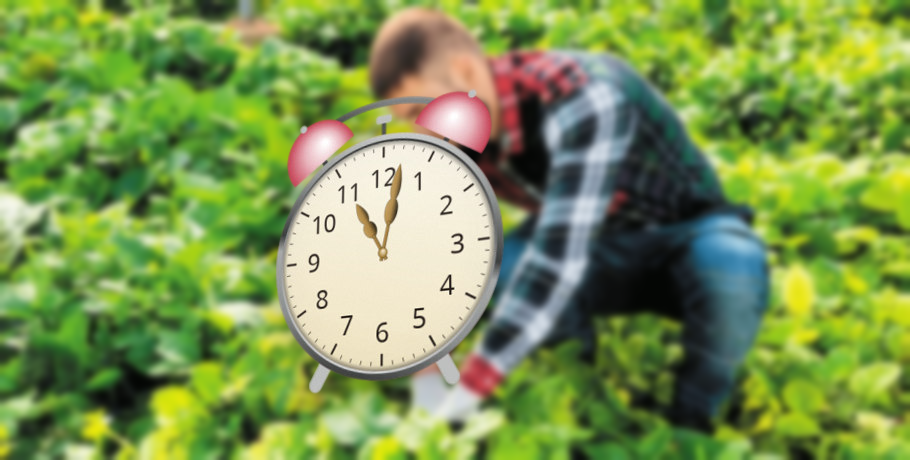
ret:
11:02
